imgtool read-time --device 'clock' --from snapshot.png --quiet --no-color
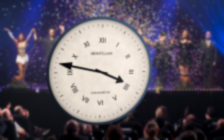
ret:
3:47
